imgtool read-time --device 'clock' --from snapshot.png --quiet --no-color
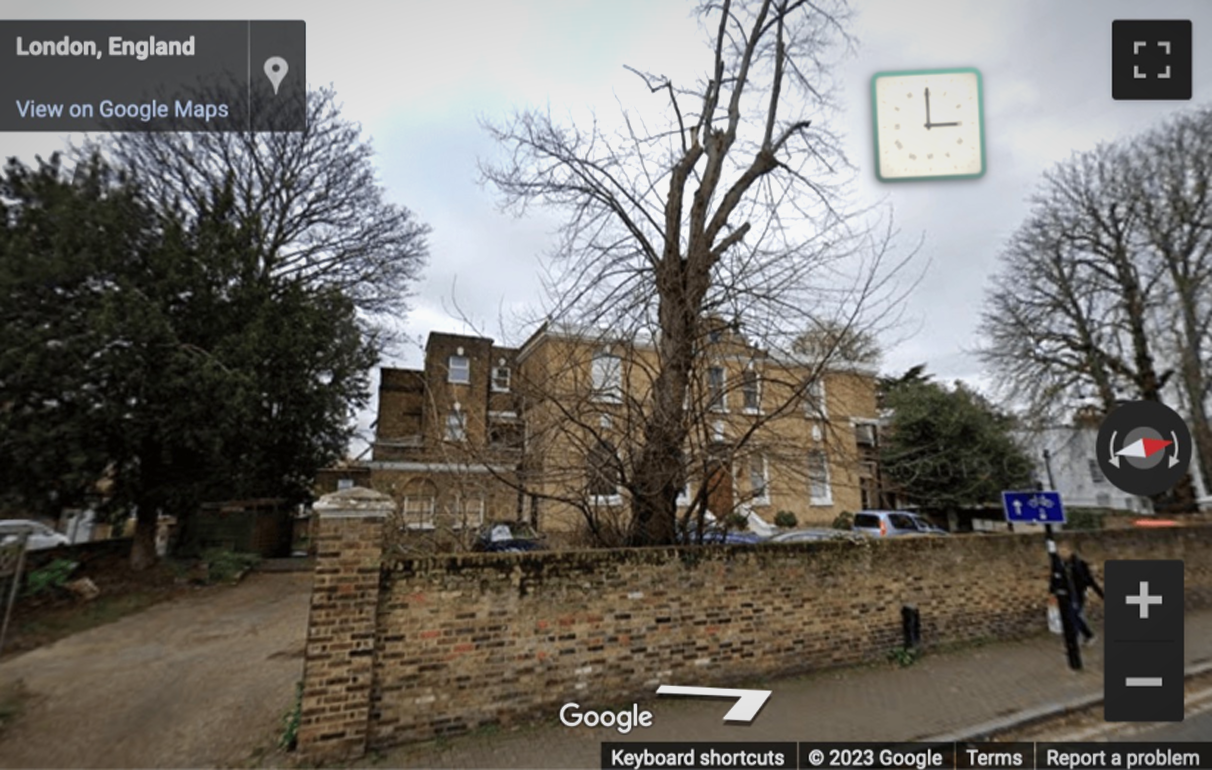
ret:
3:00
